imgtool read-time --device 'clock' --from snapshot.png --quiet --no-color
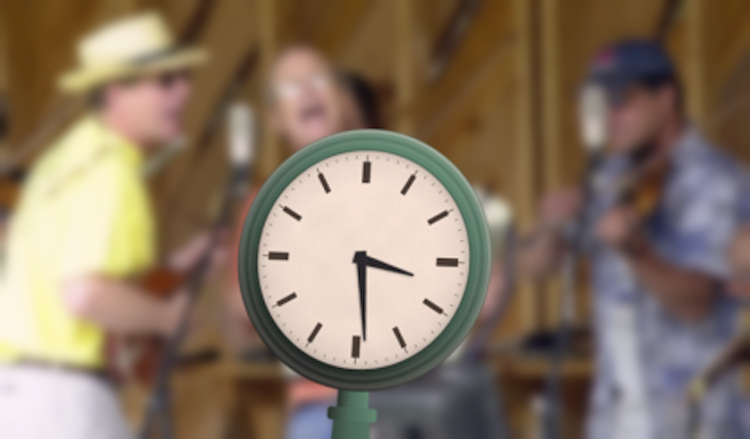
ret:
3:29
